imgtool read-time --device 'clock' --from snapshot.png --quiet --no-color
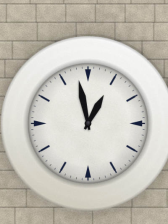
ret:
12:58
